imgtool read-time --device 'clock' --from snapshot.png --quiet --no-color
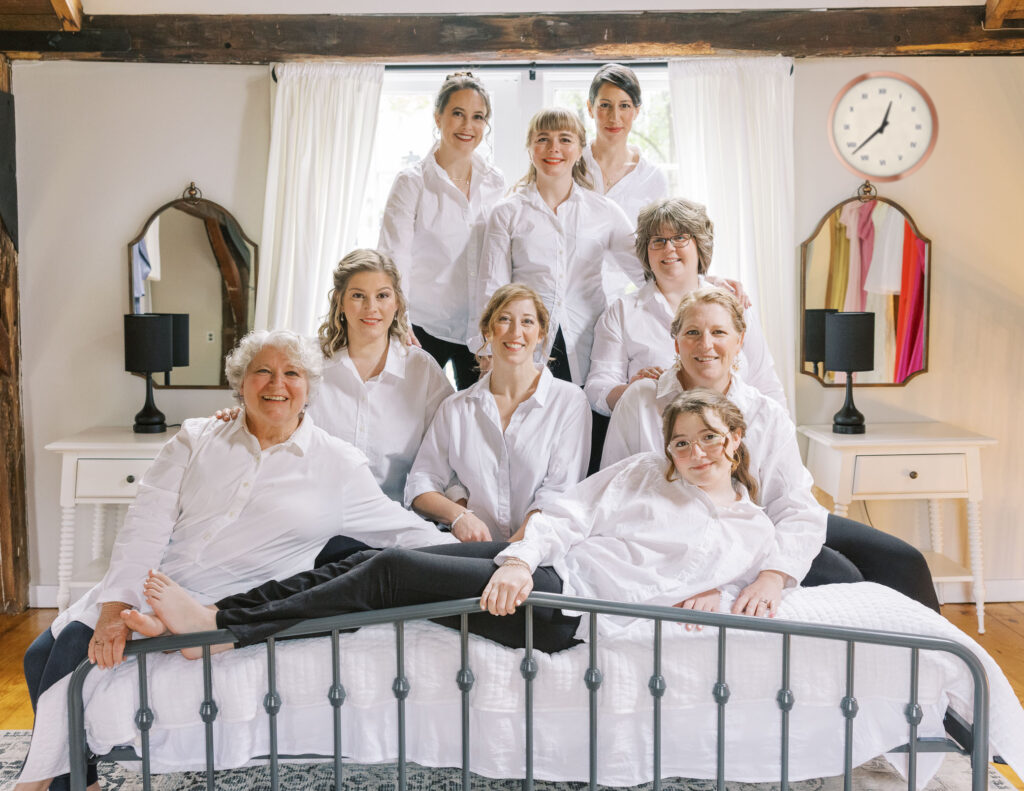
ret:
12:38
